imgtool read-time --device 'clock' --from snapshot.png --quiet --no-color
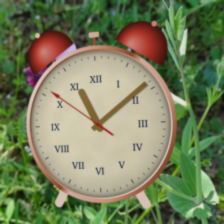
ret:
11:08:51
